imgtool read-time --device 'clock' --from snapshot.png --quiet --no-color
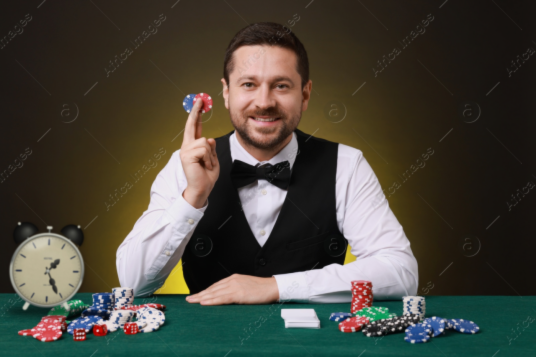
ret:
1:26
